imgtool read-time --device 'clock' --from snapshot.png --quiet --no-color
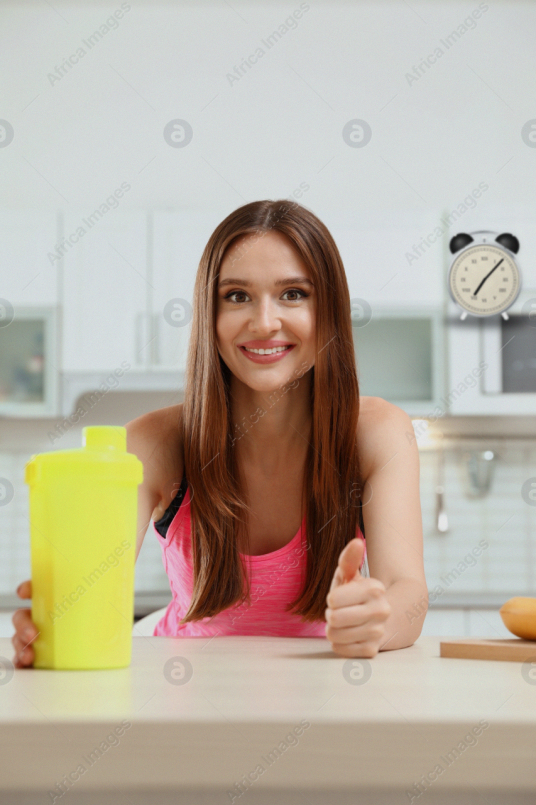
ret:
7:07
